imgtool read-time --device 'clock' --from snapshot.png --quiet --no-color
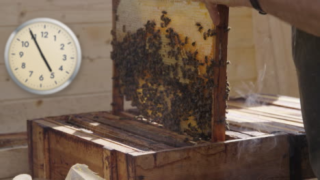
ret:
4:55
